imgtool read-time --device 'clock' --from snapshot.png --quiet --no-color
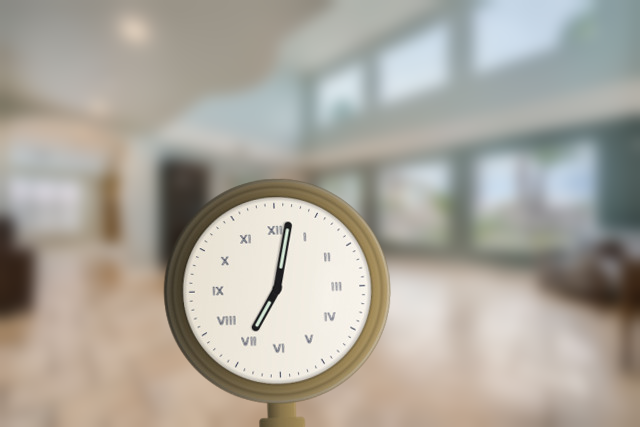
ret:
7:02
